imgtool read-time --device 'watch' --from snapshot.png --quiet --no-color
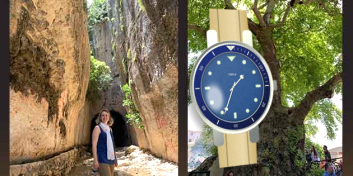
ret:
1:34
